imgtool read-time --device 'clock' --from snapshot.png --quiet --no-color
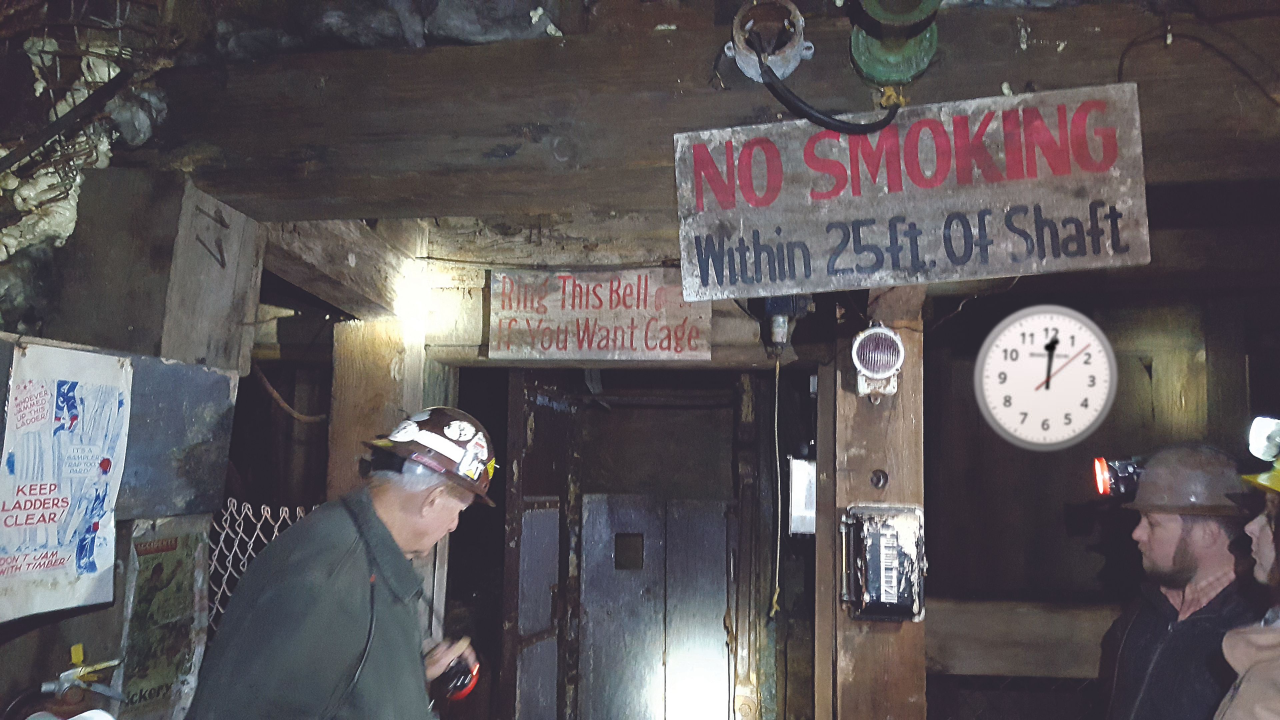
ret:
12:01:08
